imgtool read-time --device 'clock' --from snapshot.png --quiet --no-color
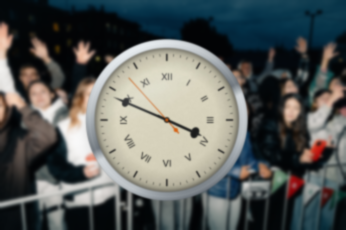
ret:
3:48:53
